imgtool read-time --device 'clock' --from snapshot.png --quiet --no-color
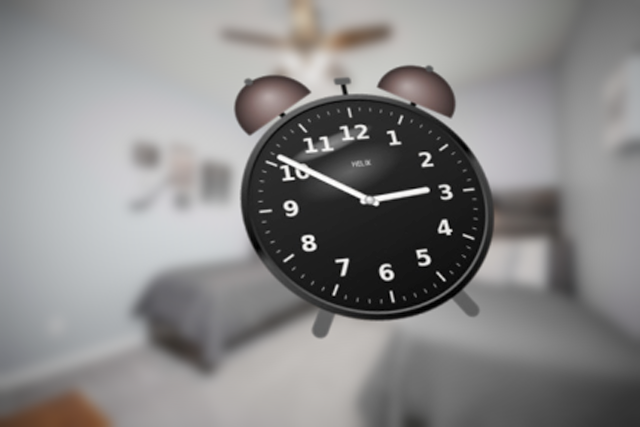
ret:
2:51
